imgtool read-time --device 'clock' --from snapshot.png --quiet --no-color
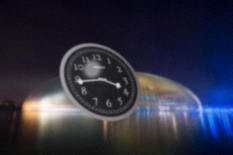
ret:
3:44
